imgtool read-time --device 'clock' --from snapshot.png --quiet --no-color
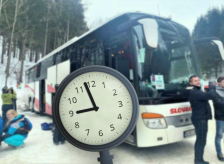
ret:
8:58
